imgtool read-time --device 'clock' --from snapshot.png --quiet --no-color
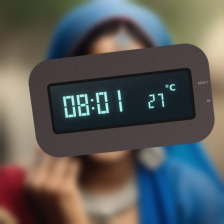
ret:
8:01
